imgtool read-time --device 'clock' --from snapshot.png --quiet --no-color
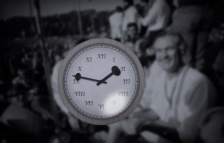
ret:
1:47
